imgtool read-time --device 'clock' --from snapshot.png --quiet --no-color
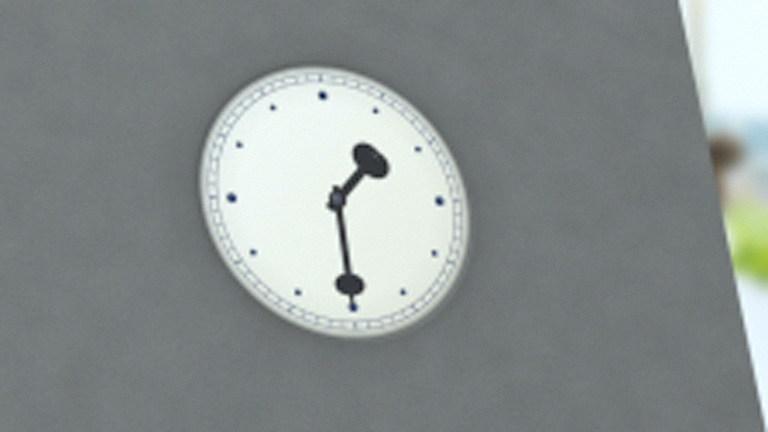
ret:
1:30
